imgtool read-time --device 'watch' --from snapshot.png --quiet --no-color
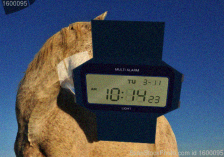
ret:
10:14:23
